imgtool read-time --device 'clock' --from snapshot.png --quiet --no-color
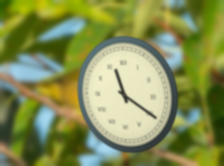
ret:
11:20
